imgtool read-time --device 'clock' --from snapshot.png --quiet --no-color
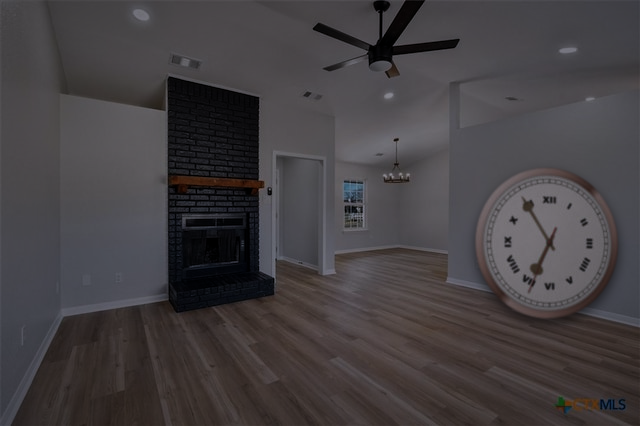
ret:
6:54:34
